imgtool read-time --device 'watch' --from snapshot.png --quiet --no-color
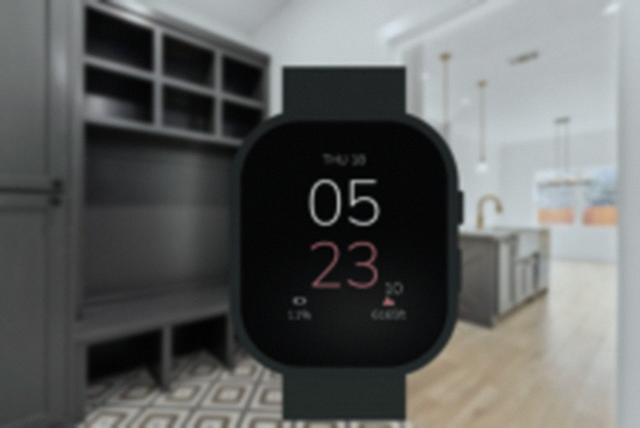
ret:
5:23
